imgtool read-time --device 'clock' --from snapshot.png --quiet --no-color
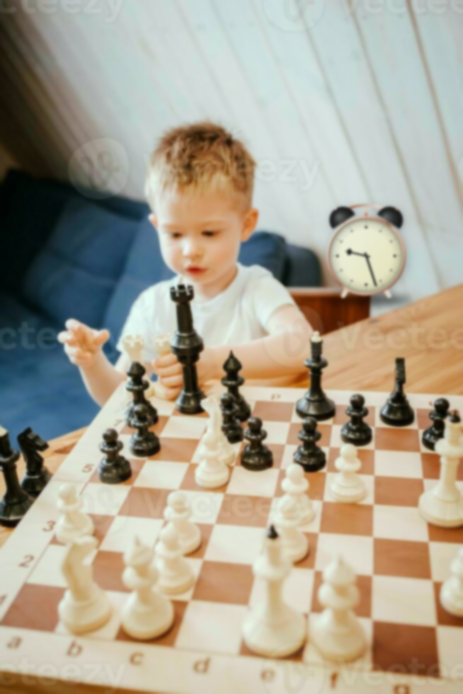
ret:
9:27
